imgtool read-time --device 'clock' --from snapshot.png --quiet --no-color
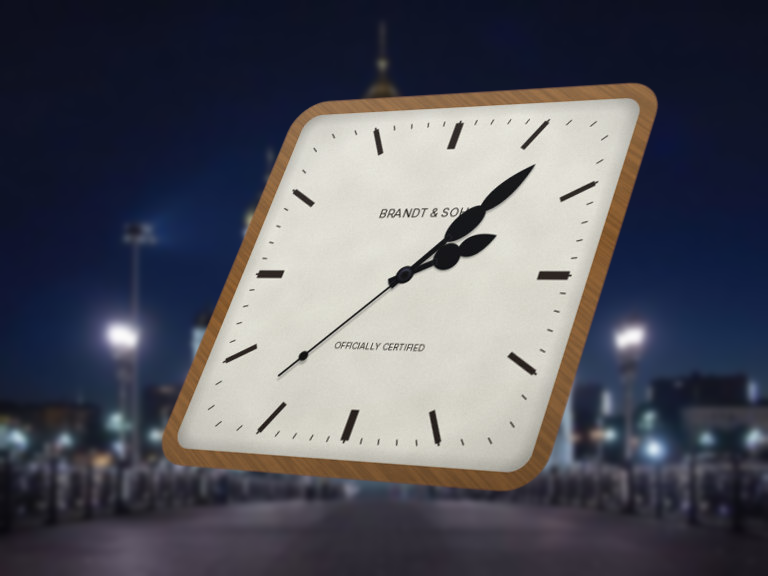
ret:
2:06:37
